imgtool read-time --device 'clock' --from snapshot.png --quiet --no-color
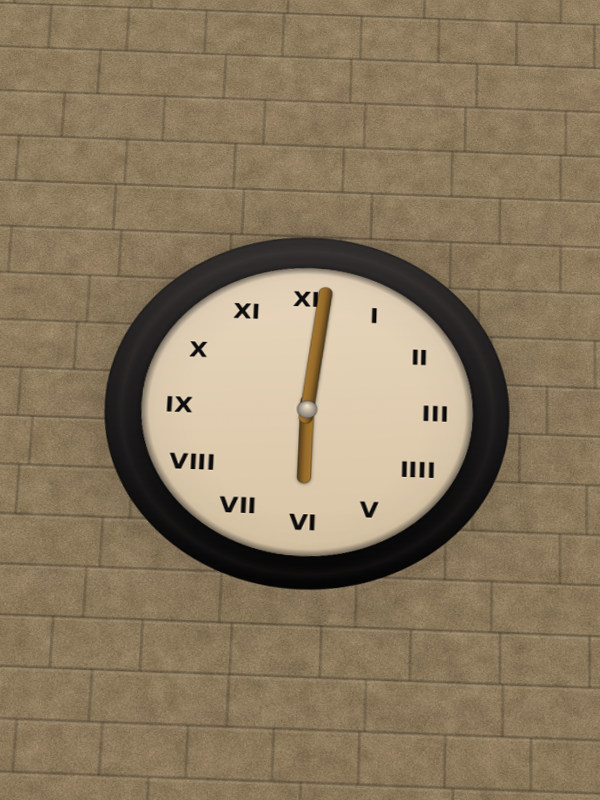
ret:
6:01
